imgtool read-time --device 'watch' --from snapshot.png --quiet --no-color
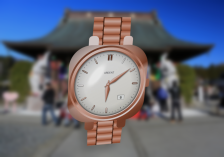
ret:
6:09
